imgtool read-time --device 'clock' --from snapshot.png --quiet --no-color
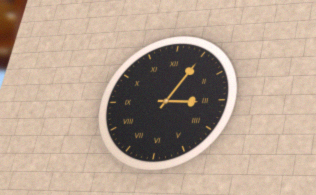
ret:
3:05
